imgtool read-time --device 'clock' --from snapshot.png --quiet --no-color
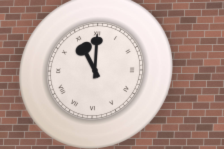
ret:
11:00
